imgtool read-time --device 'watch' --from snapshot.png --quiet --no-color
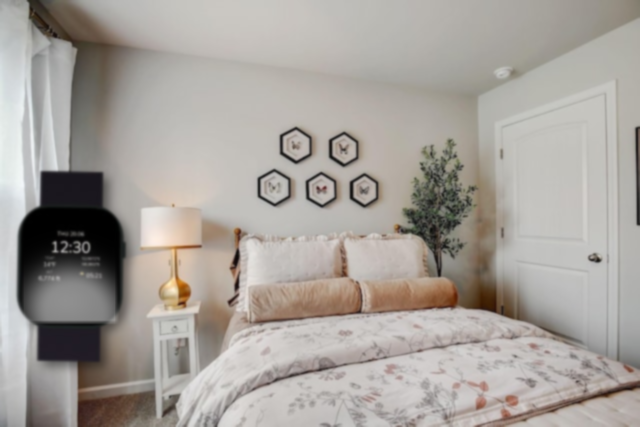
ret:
12:30
